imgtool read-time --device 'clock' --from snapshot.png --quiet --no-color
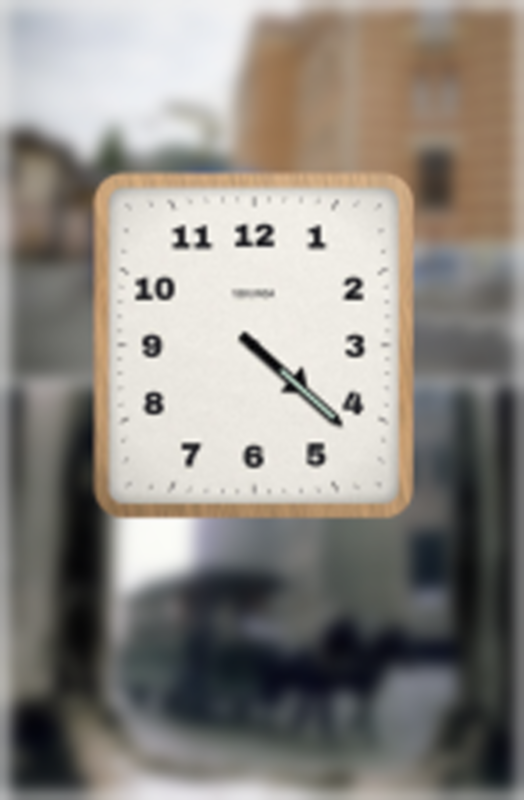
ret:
4:22
